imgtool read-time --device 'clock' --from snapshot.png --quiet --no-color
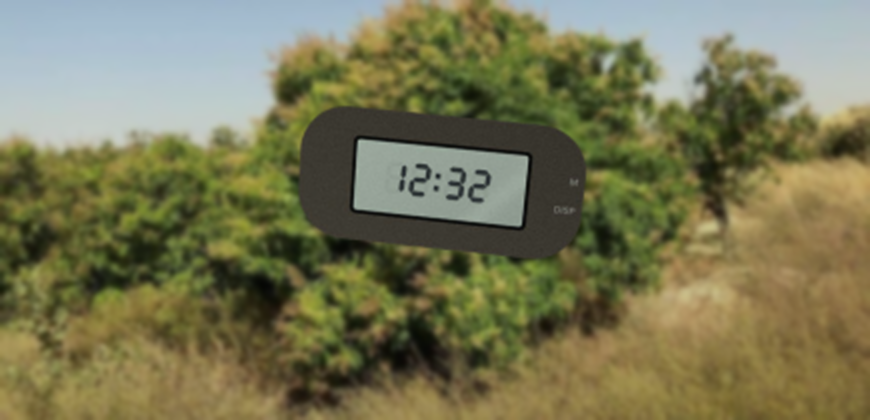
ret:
12:32
